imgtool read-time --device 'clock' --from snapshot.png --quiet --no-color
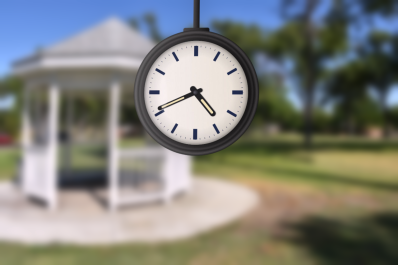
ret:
4:41
